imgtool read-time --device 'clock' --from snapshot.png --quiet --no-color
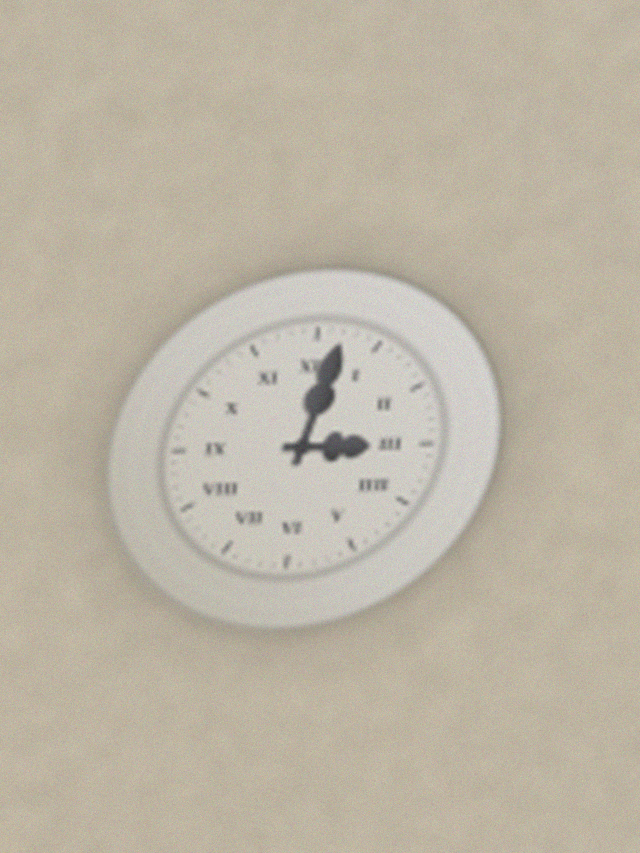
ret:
3:02
